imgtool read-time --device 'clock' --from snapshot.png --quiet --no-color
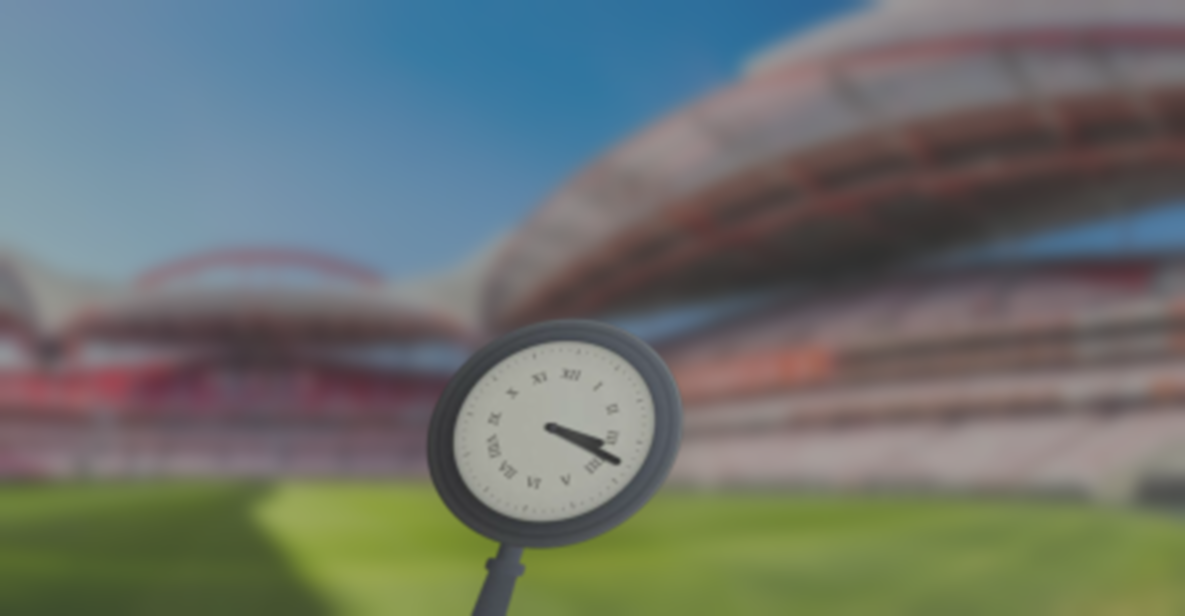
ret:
3:18
